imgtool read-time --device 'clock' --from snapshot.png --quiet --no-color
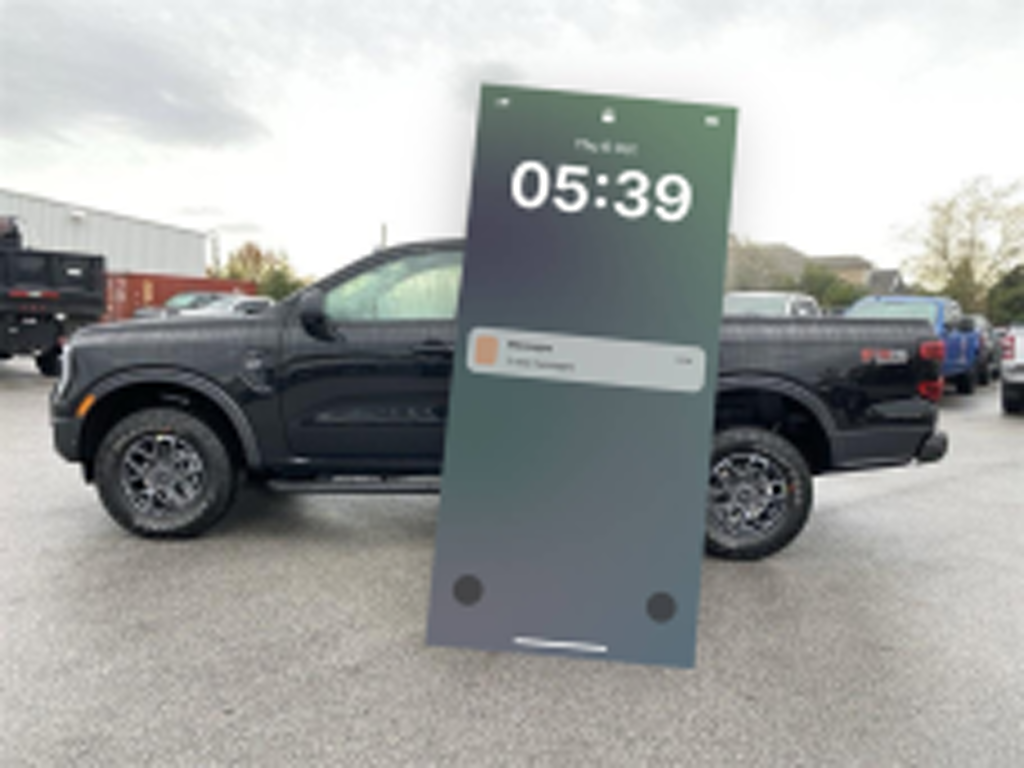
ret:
5:39
